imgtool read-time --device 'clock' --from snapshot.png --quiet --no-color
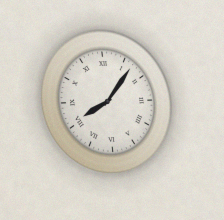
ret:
8:07
